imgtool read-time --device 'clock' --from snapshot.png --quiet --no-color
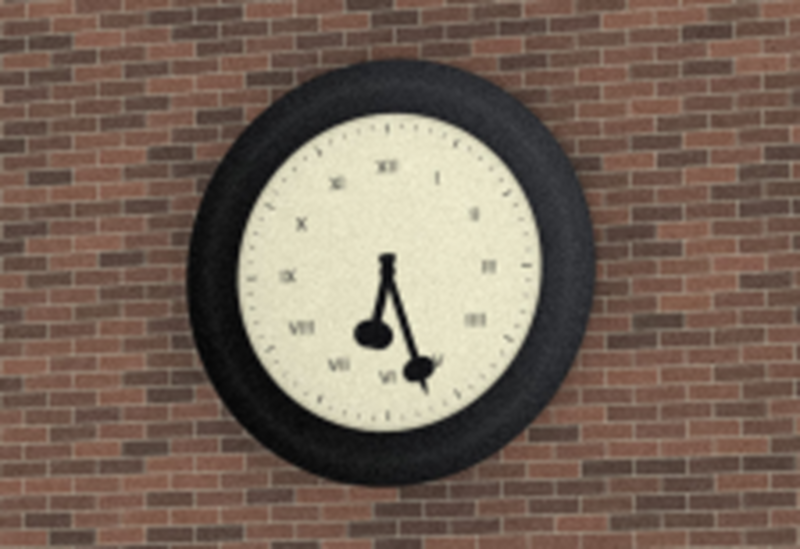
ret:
6:27
